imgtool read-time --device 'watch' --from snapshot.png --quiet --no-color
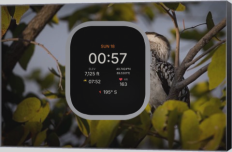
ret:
0:57
